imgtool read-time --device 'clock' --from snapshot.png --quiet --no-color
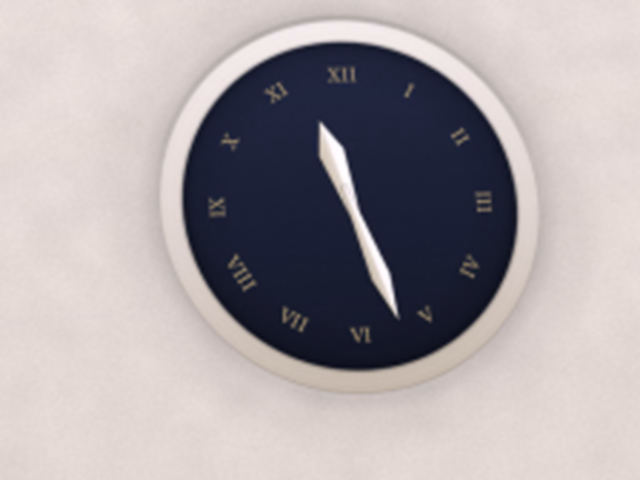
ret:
11:27
